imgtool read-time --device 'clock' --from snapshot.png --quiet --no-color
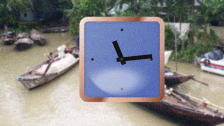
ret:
11:14
